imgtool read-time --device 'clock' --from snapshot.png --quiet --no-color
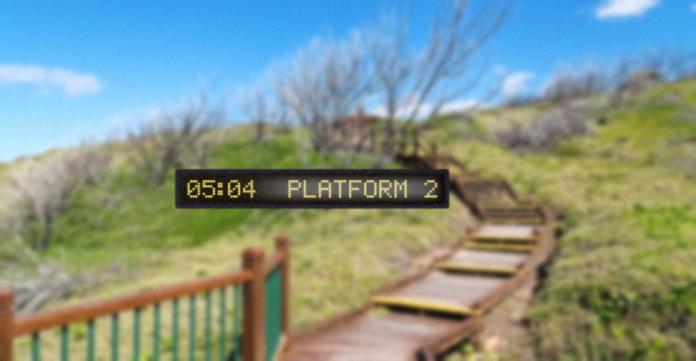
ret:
5:04
